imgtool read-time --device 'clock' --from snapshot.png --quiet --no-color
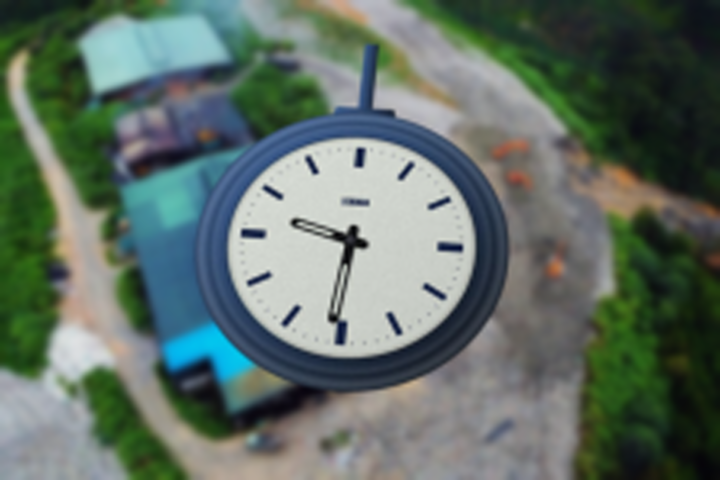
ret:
9:31
